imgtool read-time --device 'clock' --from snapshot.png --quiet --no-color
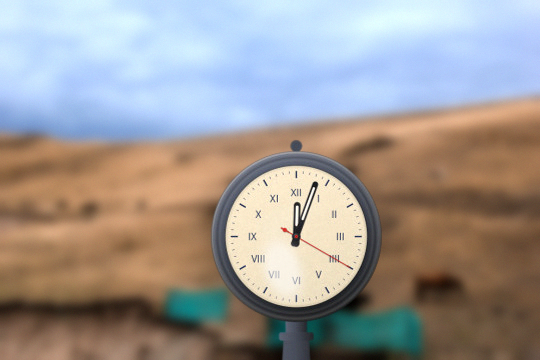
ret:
12:03:20
